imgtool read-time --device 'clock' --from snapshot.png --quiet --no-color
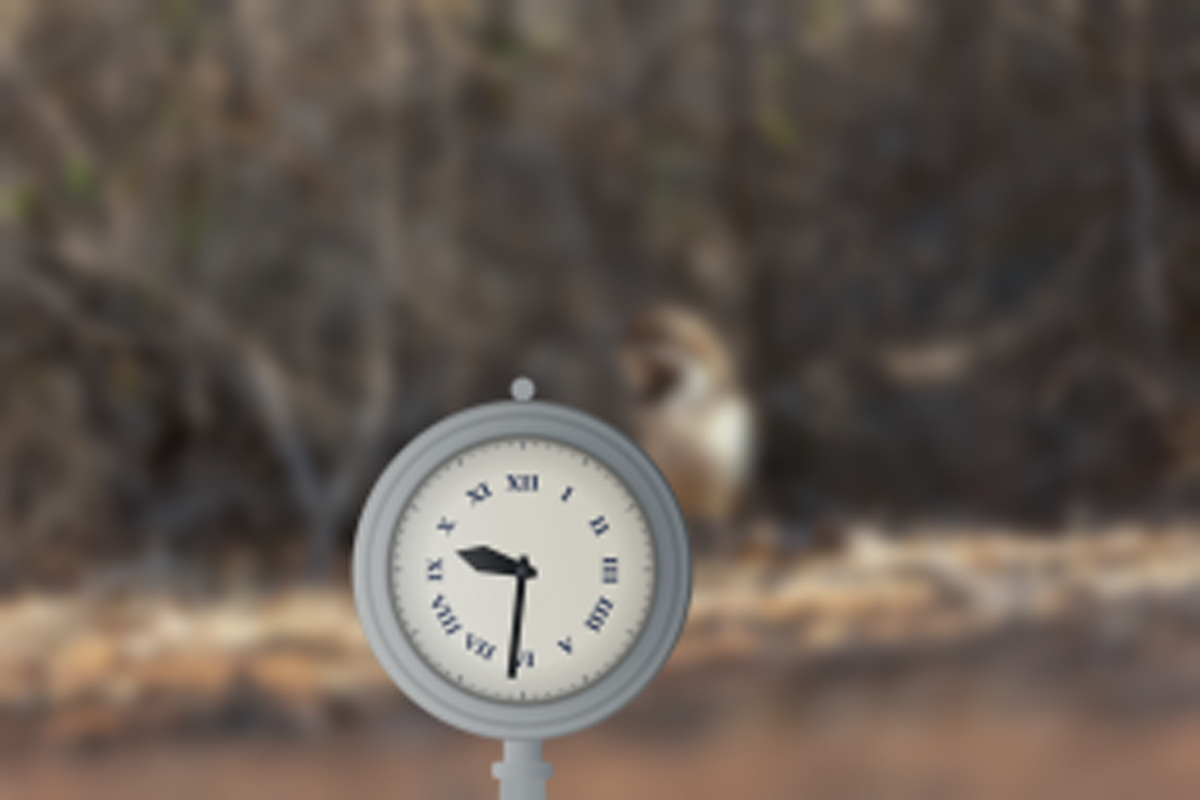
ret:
9:31
